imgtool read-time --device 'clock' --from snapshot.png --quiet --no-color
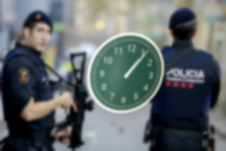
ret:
1:06
